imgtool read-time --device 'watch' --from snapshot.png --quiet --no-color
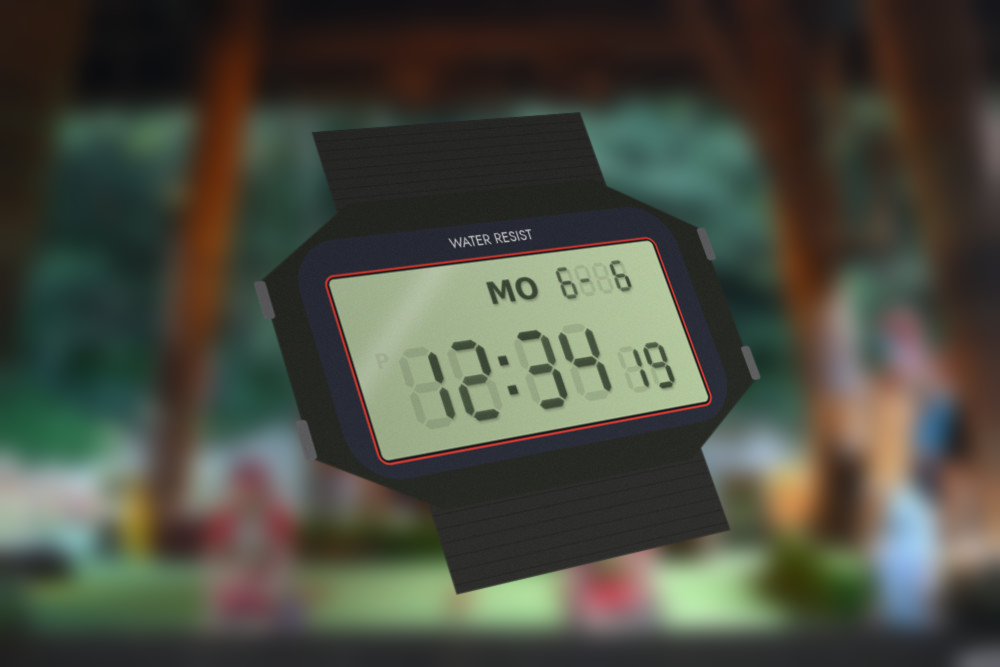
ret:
12:34:19
